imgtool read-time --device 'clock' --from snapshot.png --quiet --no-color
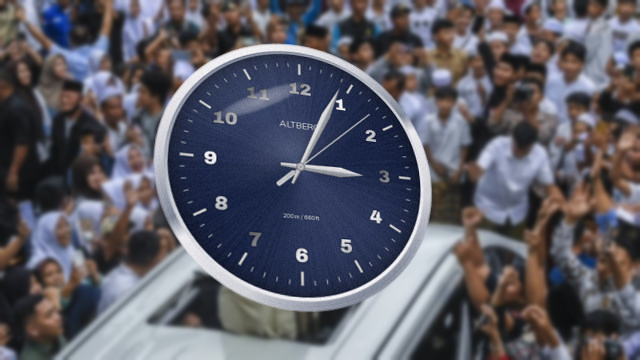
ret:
3:04:08
